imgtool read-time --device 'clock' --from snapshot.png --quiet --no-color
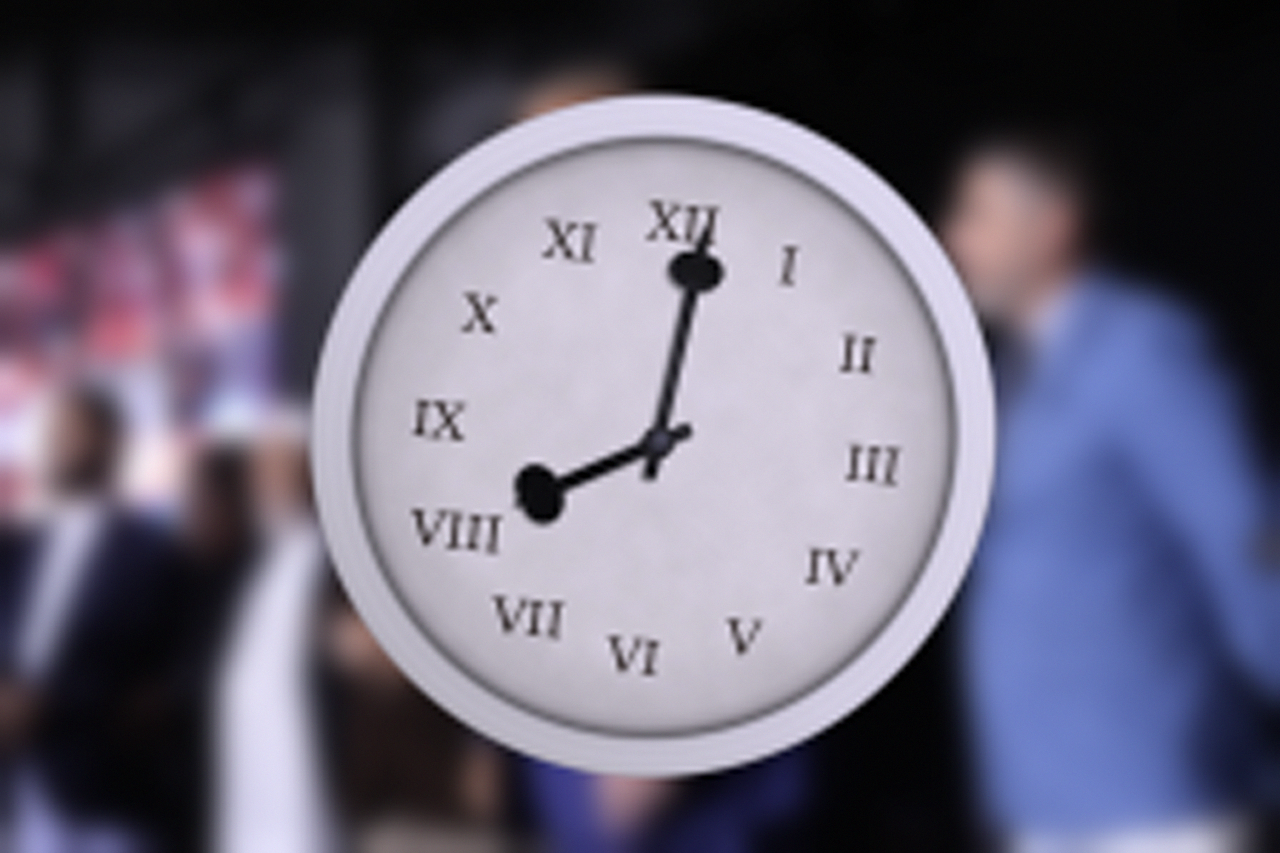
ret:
8:01
